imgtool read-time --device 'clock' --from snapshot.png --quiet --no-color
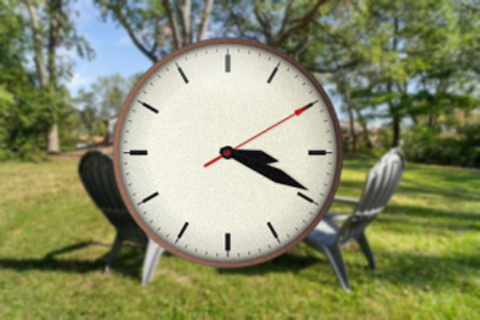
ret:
3:19:10
